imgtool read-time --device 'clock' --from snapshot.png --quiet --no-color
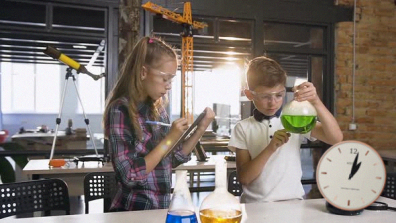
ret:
1:02
